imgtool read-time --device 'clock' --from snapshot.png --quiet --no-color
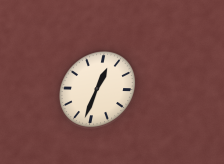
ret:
12:32
